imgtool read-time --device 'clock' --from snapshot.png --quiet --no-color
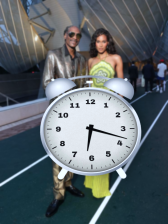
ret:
6:18
